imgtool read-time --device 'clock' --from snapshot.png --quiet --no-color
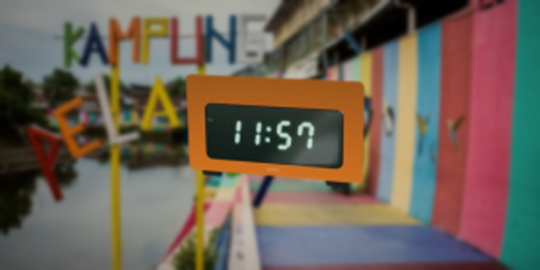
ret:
11:57
